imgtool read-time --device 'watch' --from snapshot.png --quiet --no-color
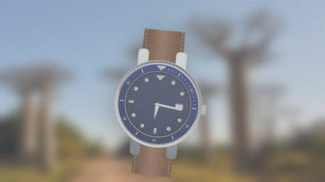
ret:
6:16
